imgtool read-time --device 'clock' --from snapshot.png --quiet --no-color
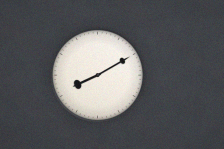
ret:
8:10
